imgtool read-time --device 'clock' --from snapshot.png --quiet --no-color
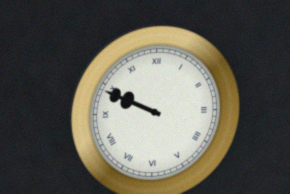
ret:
9:49
